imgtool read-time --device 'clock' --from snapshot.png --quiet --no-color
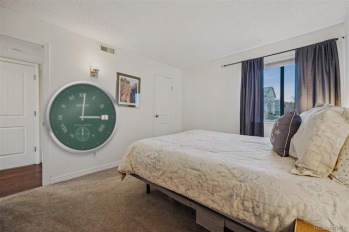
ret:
3:01
